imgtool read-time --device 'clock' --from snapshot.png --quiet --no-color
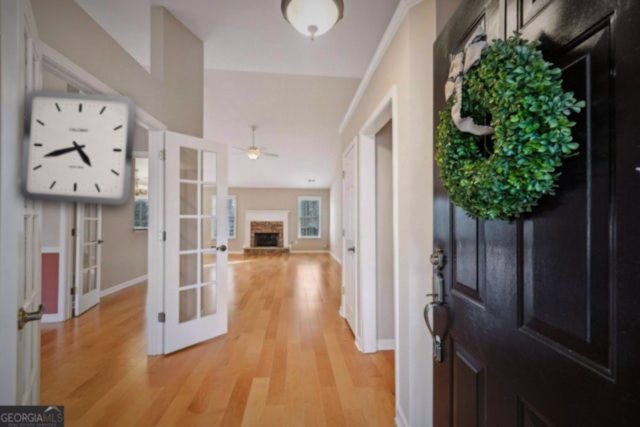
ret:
4:42
